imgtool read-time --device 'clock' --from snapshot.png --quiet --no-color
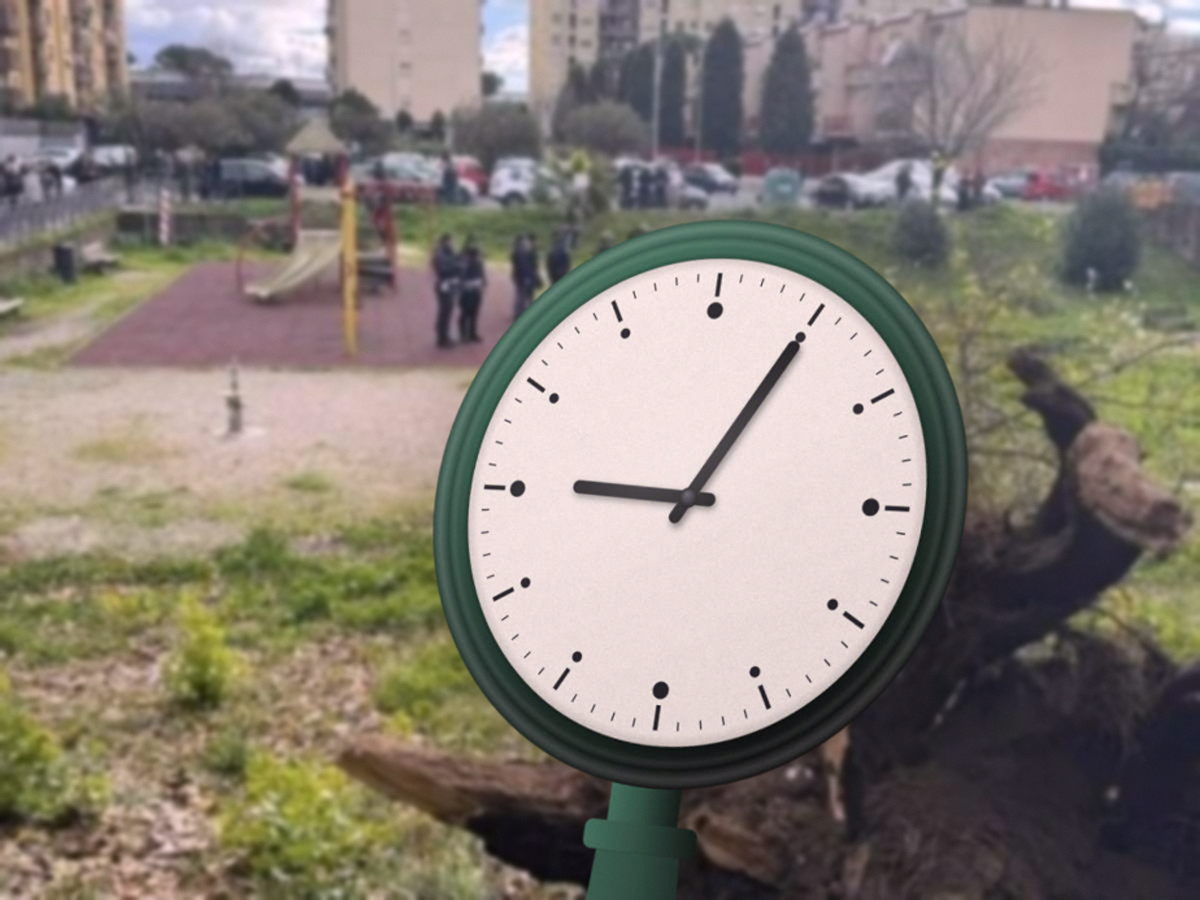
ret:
9:05
